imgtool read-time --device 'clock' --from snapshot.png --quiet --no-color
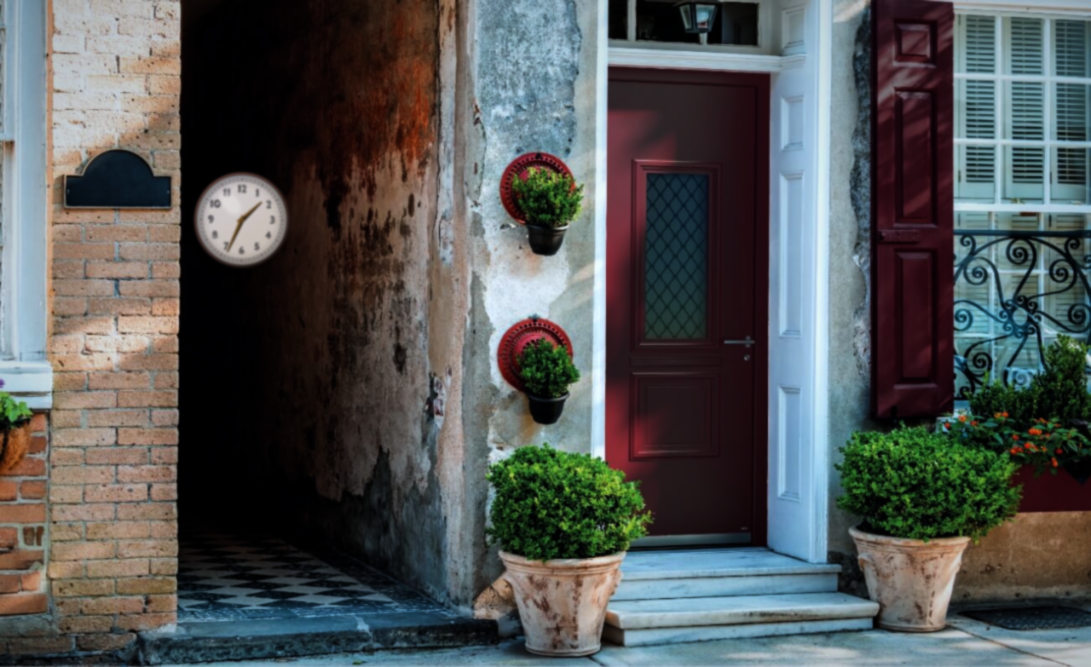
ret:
1:34
